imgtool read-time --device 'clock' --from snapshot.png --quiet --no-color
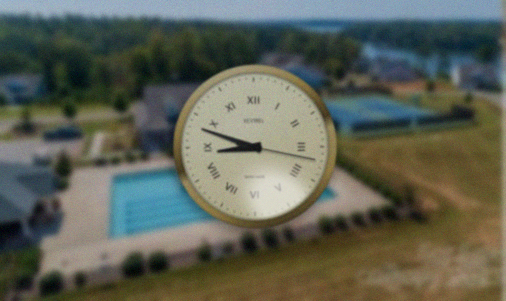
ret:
8:48:17
